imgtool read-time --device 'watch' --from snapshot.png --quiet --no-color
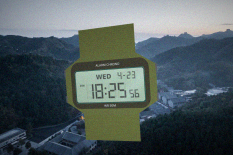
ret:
18:25:56
